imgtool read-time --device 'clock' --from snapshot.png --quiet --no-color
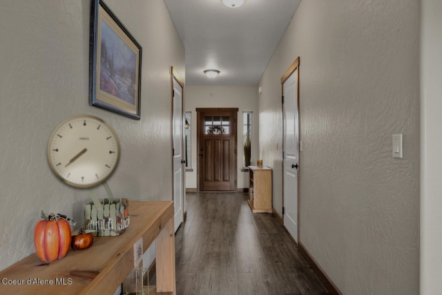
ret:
7:38
